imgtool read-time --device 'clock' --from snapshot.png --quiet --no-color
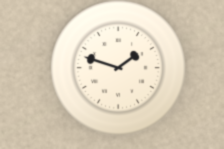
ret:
1:48
